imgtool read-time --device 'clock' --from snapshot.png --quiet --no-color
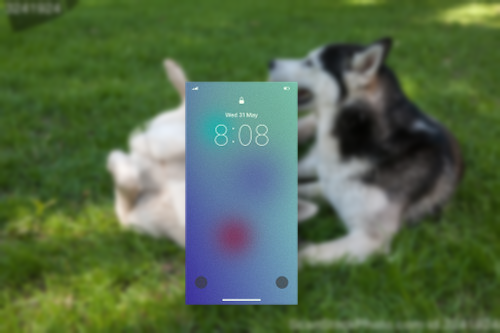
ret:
8:08
